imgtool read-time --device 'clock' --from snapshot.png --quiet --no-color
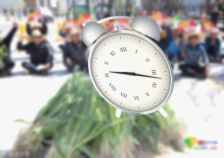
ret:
9:17
